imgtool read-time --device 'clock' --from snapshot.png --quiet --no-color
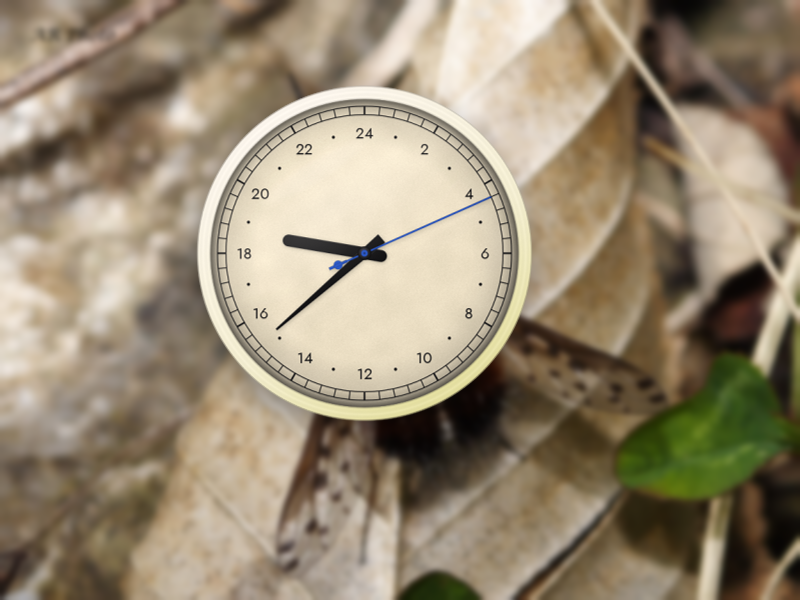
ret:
18:38:11
